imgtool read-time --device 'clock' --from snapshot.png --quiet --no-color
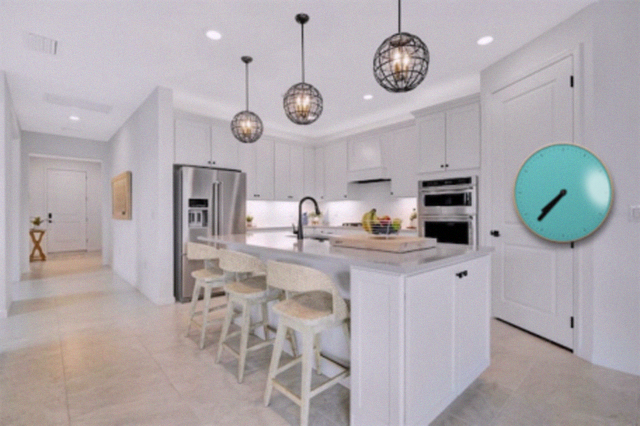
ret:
7:37
